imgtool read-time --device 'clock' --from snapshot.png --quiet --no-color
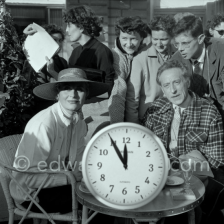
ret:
11:55
